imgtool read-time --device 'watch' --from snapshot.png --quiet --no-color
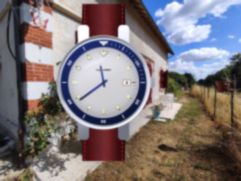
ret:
11:39
